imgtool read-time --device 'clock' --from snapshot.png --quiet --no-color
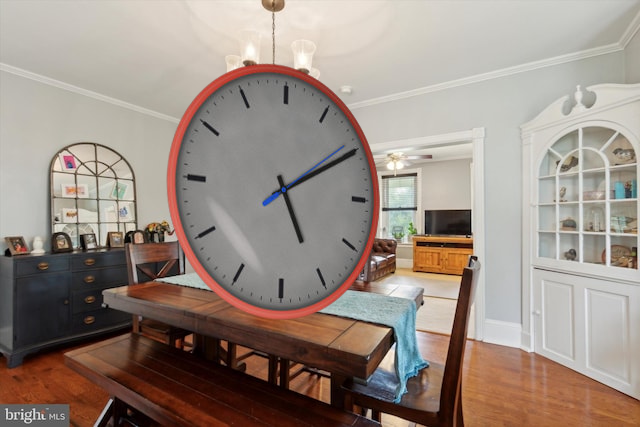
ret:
5:10:09
